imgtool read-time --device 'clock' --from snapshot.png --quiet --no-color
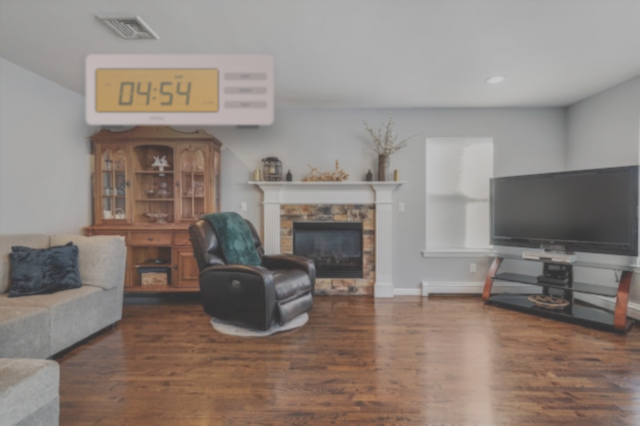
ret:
4:54
